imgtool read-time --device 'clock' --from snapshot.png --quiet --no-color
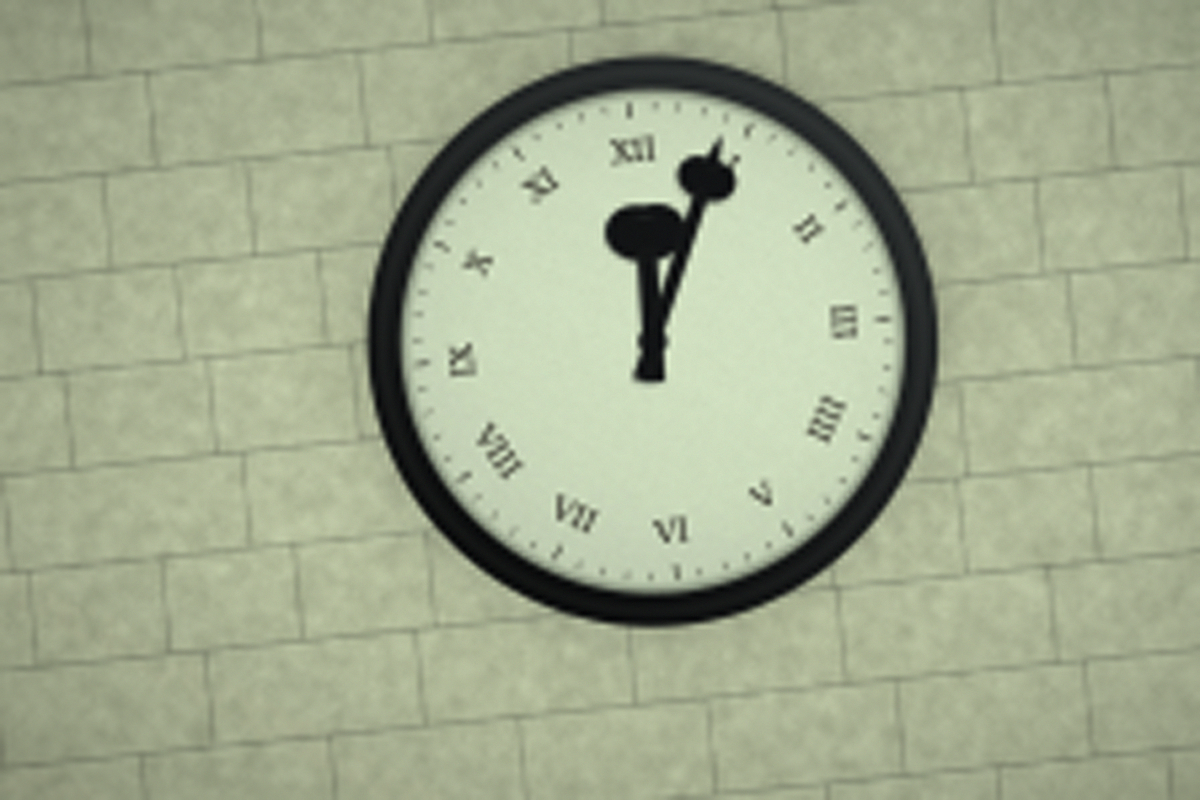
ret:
12:04
